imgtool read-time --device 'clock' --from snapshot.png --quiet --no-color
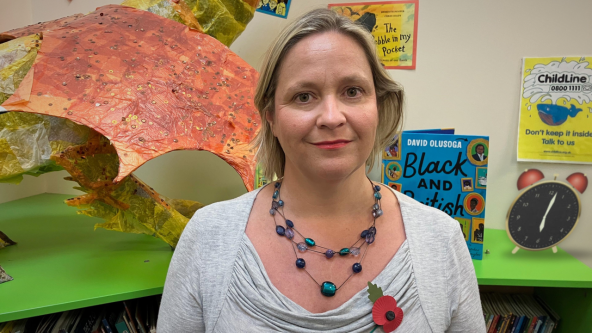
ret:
6:02
